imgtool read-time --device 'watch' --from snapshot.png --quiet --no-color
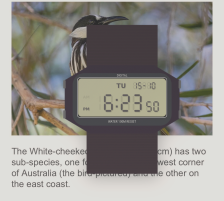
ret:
6:23:50
